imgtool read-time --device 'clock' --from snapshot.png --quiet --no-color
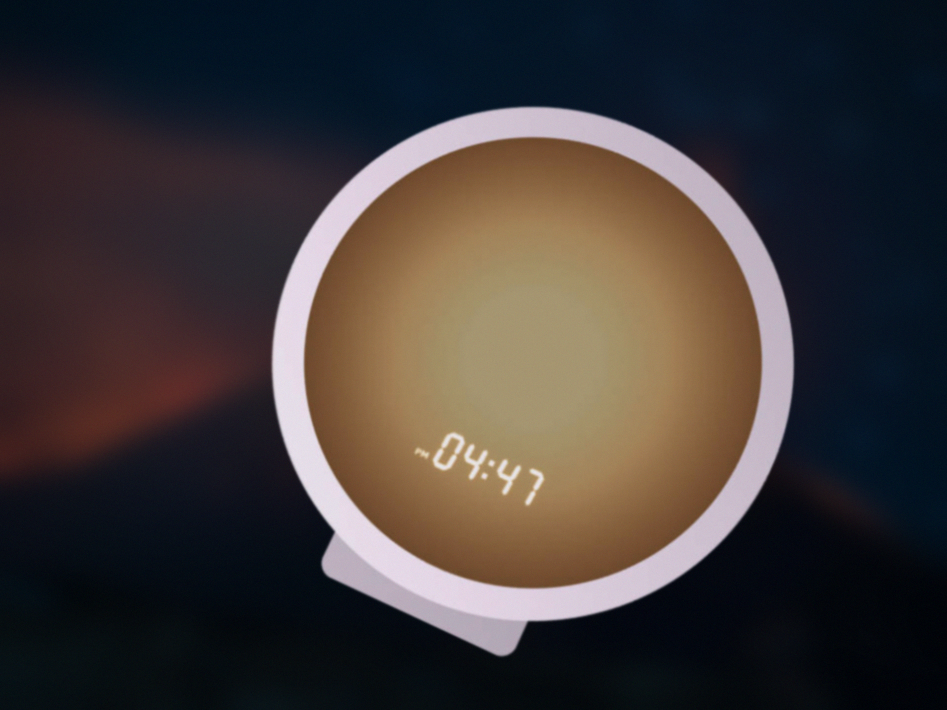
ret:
4:47
